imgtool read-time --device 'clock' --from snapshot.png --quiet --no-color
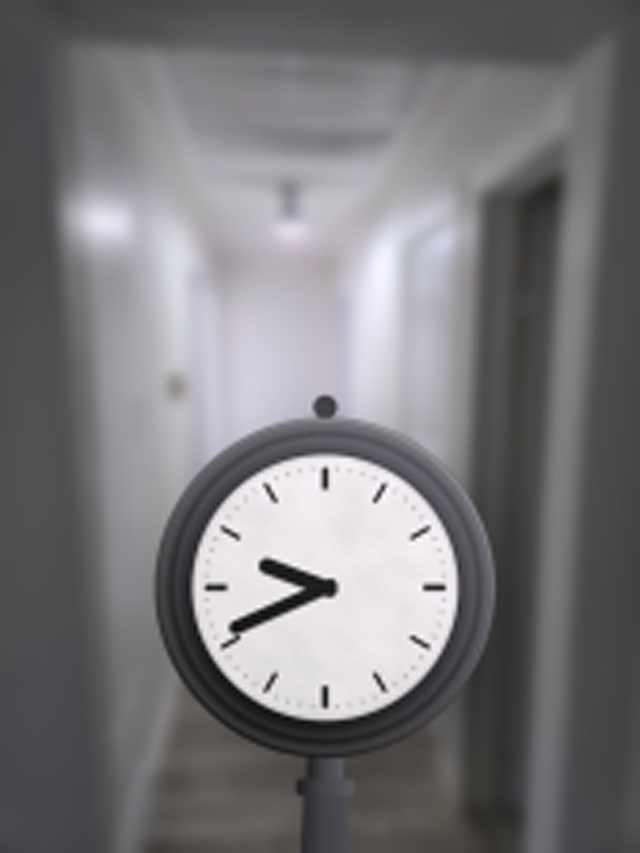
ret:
9:41
